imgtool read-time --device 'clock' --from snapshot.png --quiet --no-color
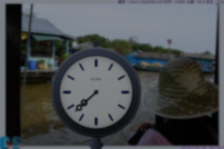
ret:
7:38
